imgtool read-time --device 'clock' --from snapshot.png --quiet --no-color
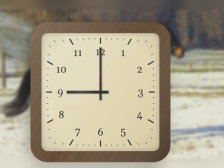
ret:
9:00
